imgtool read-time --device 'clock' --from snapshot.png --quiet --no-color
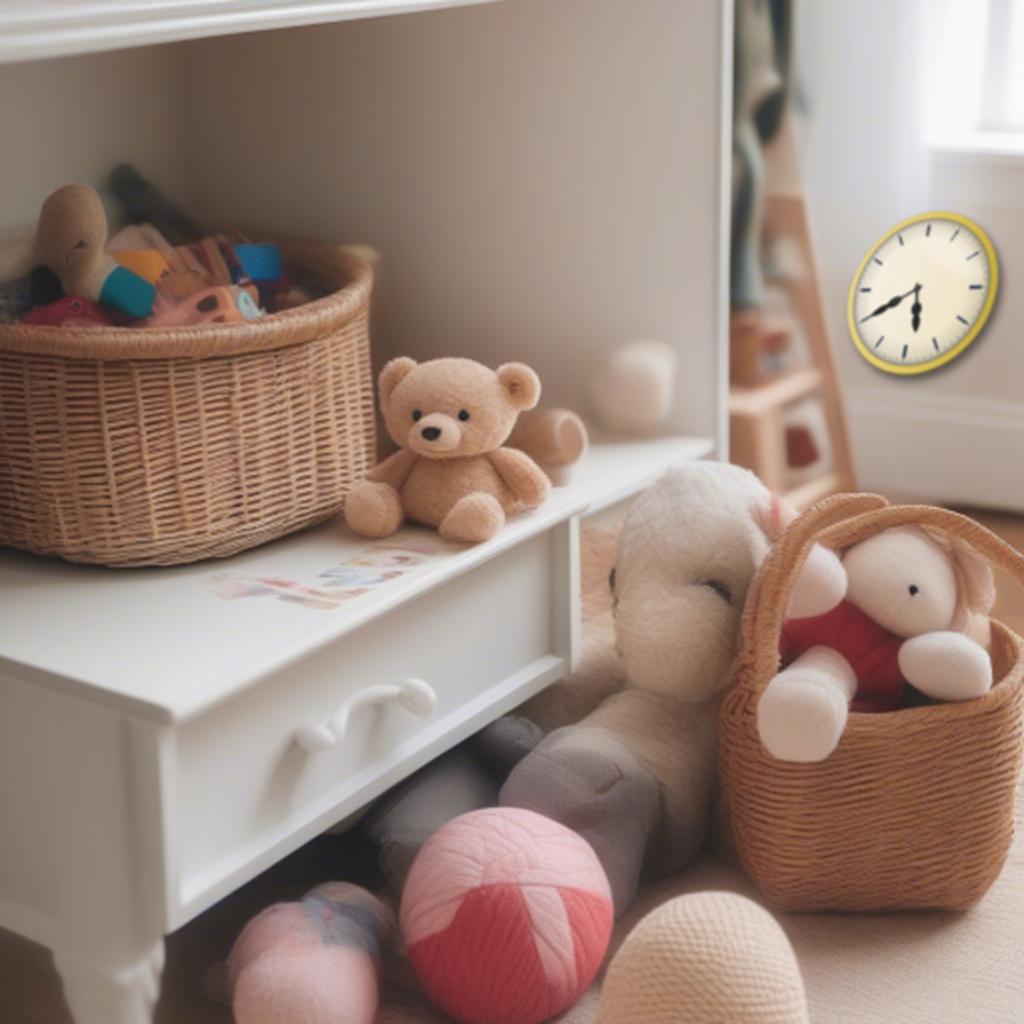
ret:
5:40
